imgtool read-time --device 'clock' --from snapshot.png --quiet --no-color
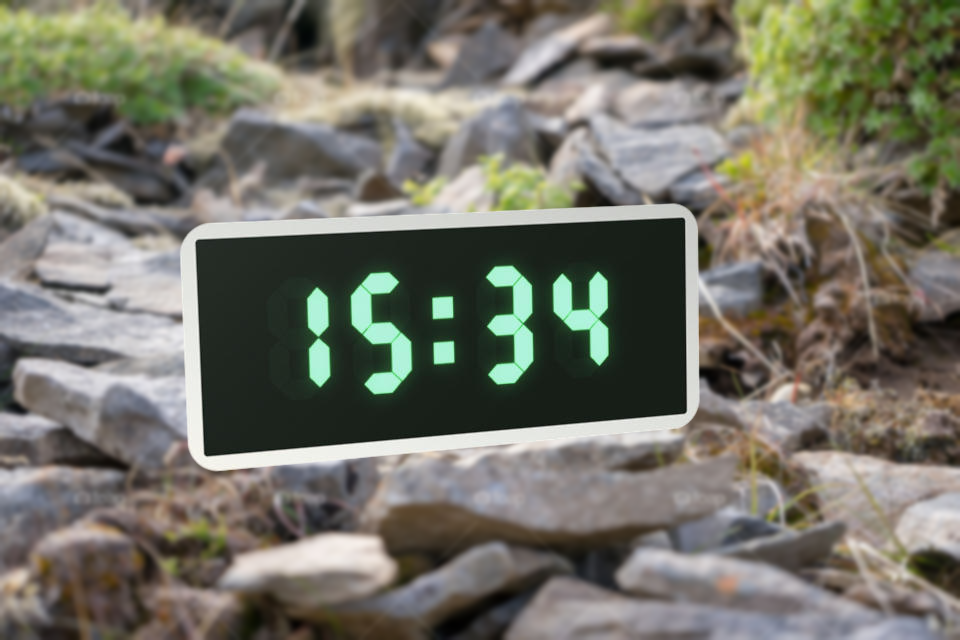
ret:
15:34
